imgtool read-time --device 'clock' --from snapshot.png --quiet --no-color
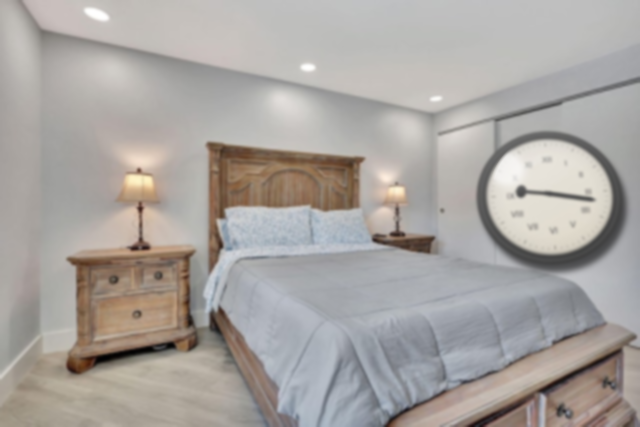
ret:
9:17
